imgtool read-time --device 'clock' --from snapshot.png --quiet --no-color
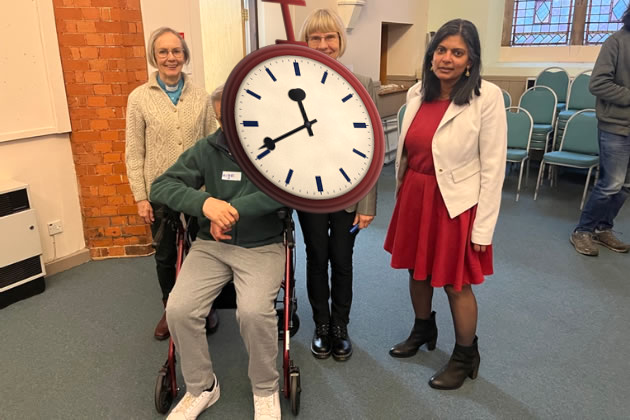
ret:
11:41
